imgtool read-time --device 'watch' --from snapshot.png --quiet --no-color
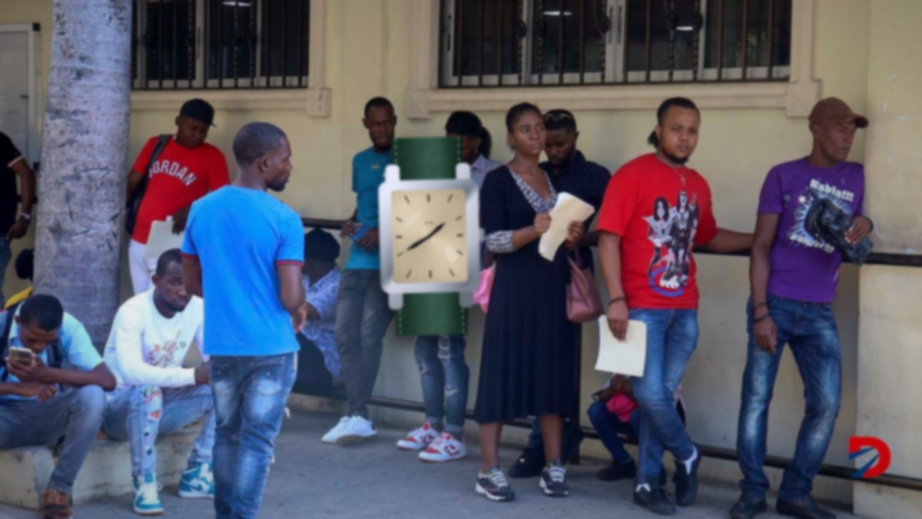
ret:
1:40
